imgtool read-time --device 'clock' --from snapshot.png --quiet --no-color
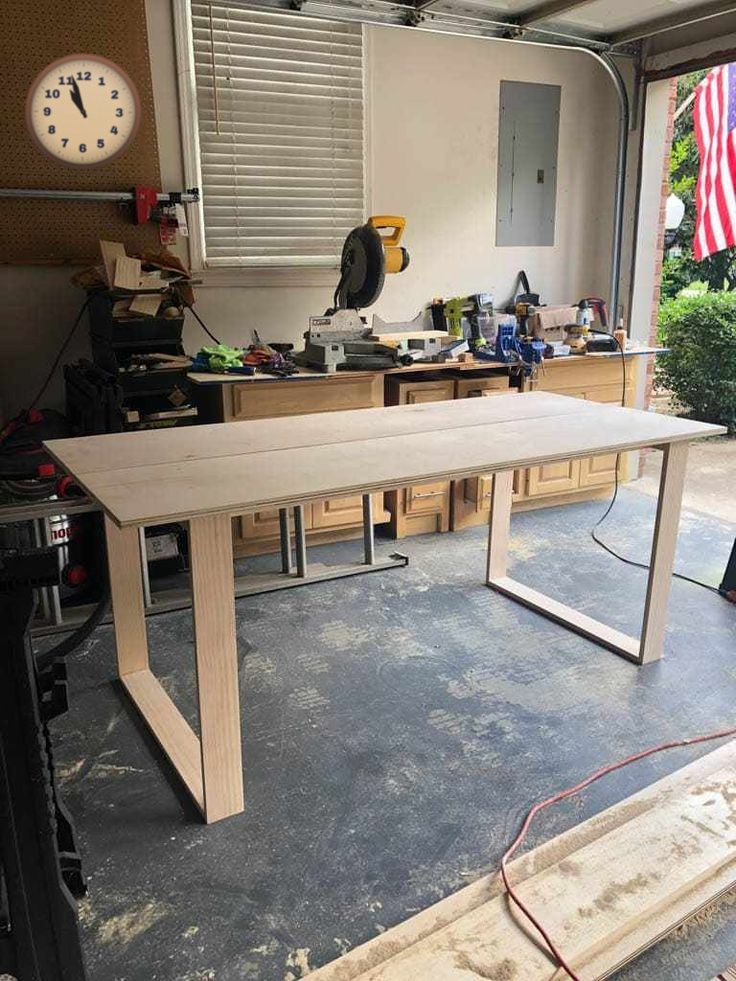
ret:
10:57
